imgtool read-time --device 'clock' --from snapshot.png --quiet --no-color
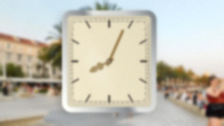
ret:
8:04
